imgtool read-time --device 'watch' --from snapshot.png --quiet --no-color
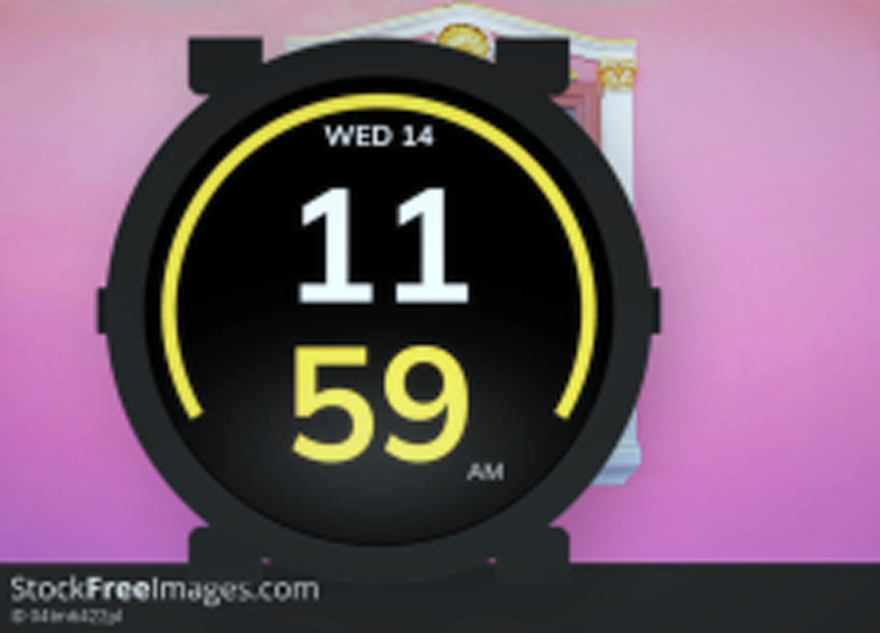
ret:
11:59
